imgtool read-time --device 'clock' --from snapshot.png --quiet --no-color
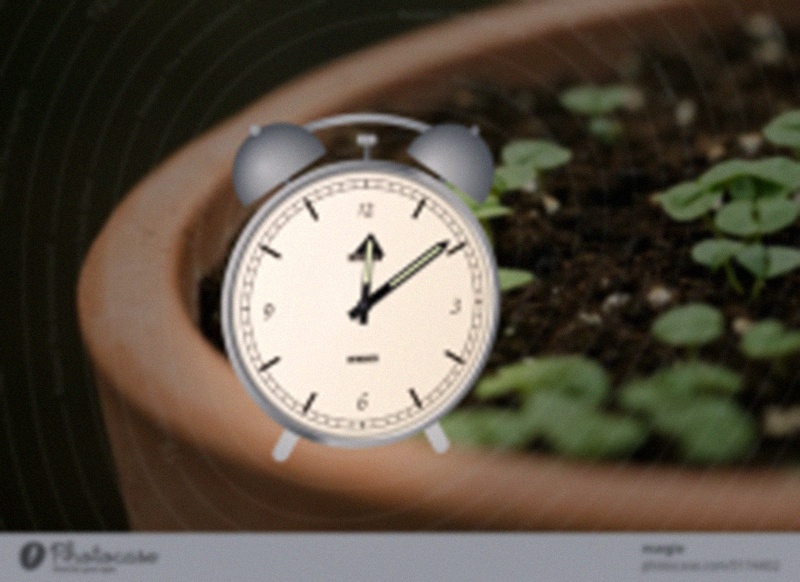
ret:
12:09
